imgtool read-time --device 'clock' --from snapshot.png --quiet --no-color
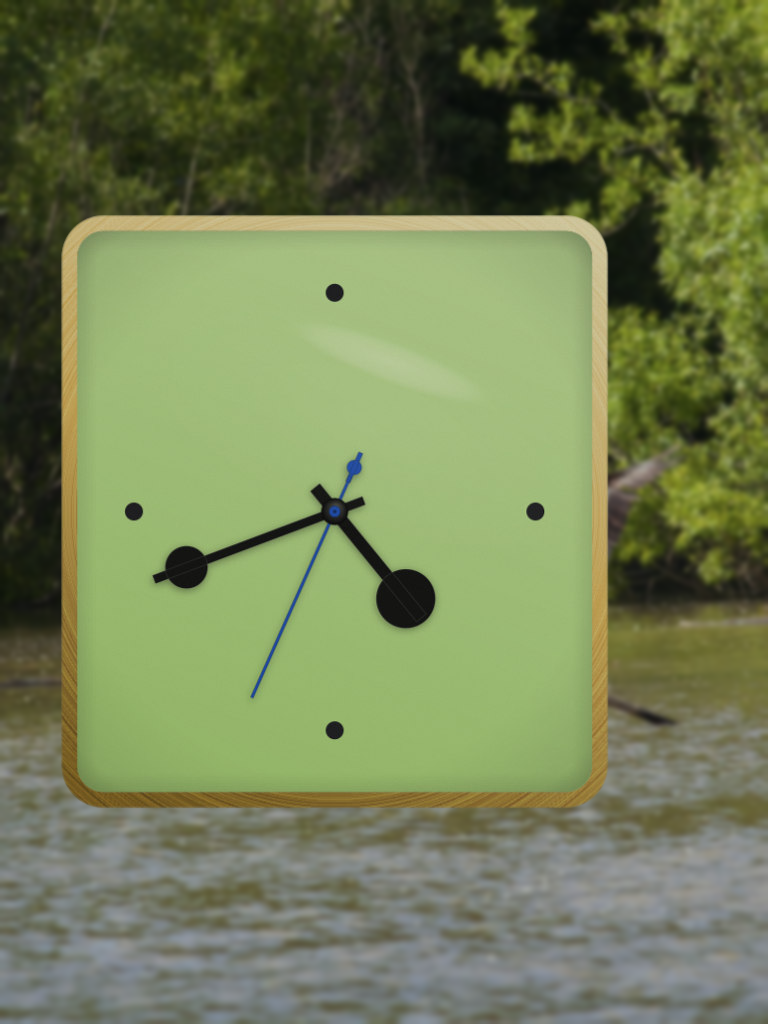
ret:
4:41:34
